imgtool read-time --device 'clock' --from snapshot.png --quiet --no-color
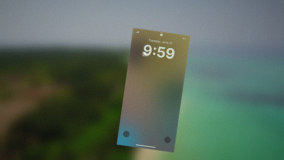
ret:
9:59
